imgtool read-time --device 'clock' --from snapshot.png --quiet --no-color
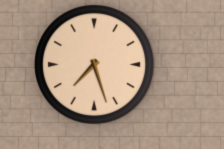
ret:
7:27
